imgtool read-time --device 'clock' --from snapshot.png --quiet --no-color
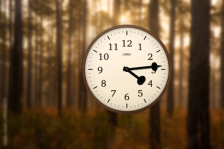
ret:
4:14
